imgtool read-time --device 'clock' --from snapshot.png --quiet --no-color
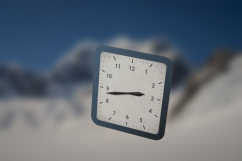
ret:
2:43
